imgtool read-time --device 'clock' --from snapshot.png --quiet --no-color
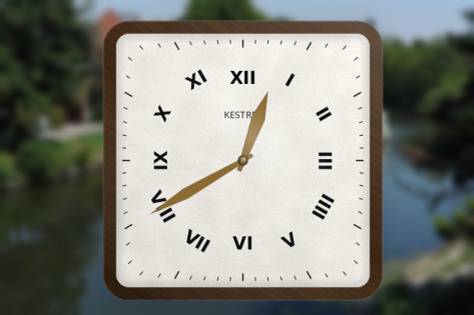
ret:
12:40
